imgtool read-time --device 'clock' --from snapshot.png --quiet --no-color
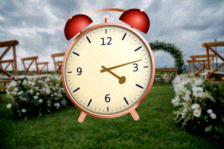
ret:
4:13
